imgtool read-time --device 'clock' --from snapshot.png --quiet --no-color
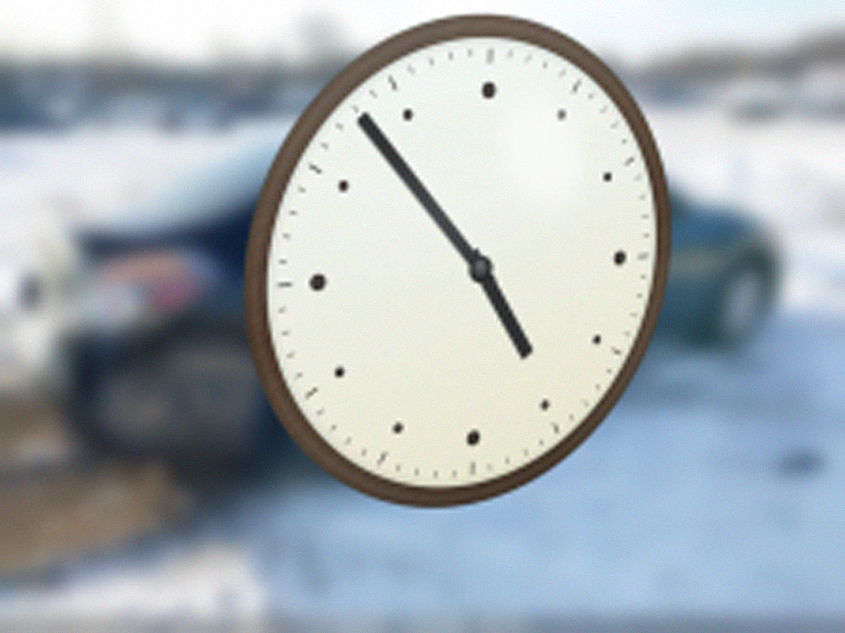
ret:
4:53
